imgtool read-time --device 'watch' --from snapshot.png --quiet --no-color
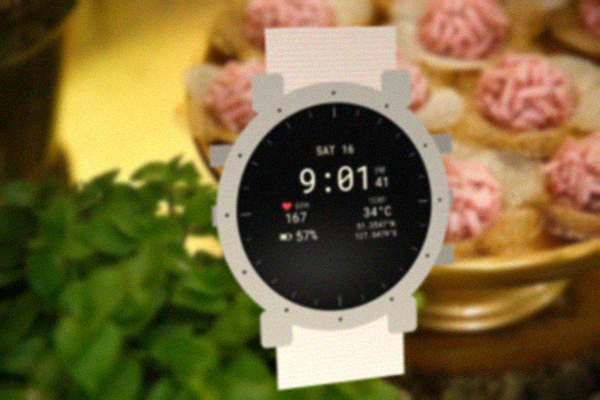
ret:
9:01
